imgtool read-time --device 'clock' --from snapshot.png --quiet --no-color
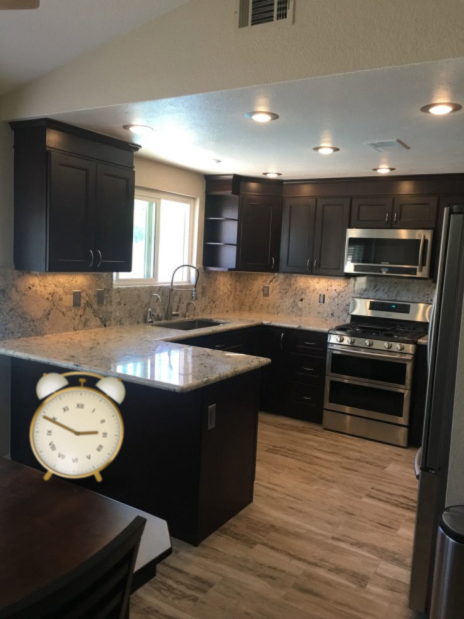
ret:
2:49
